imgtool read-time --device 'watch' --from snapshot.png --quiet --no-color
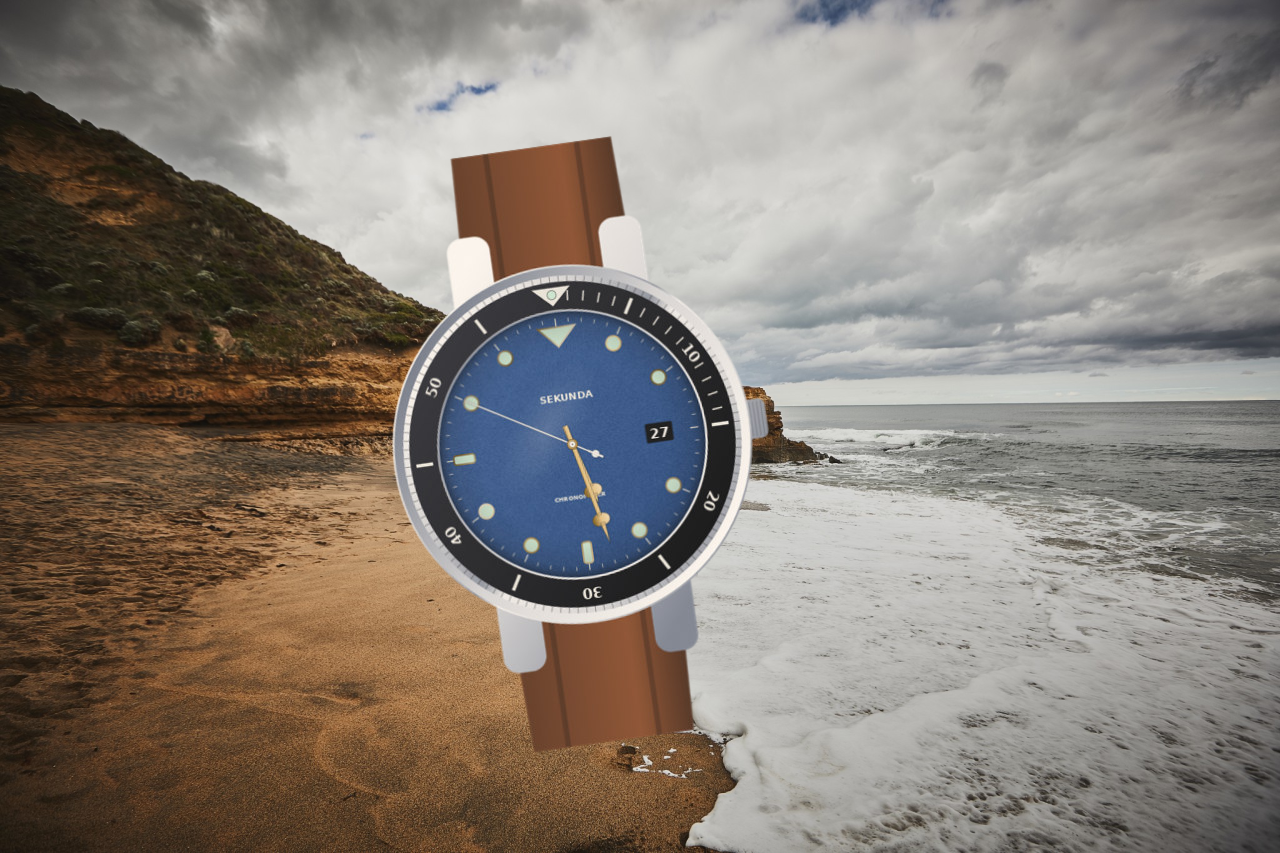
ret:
5:27:50
